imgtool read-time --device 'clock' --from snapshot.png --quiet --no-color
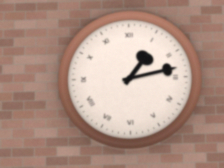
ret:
1:13
